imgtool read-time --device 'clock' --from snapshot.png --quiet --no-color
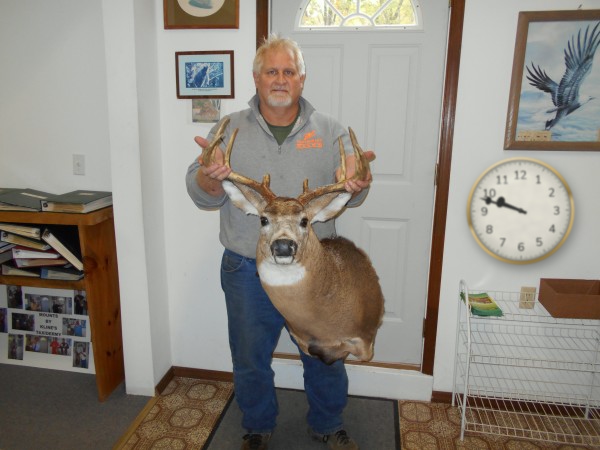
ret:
9:48
